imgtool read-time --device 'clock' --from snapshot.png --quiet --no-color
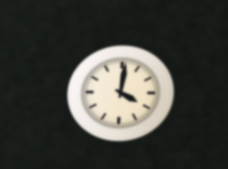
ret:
4:01
